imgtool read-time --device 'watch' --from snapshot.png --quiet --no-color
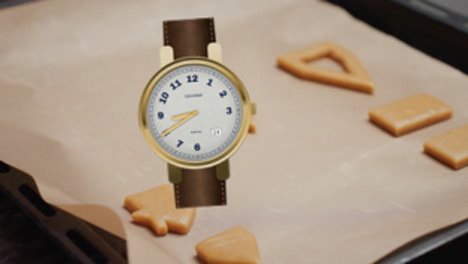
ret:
8:40
